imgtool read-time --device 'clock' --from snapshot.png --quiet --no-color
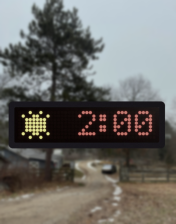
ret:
2:00
